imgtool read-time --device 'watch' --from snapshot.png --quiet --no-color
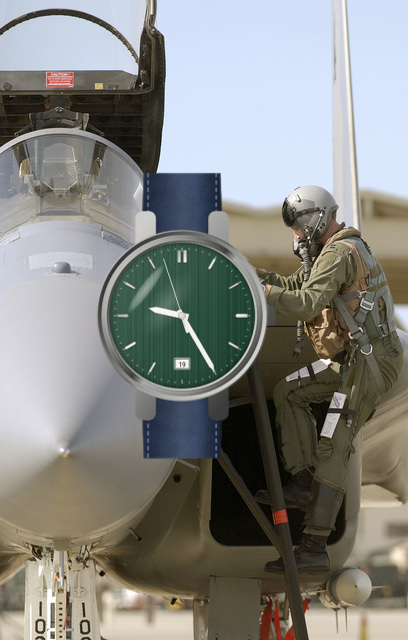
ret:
9:24:57
